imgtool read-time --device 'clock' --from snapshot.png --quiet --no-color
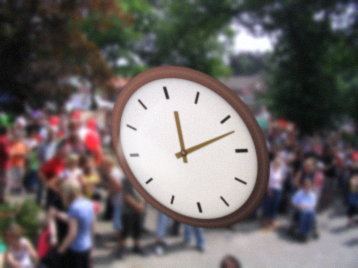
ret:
12:12
